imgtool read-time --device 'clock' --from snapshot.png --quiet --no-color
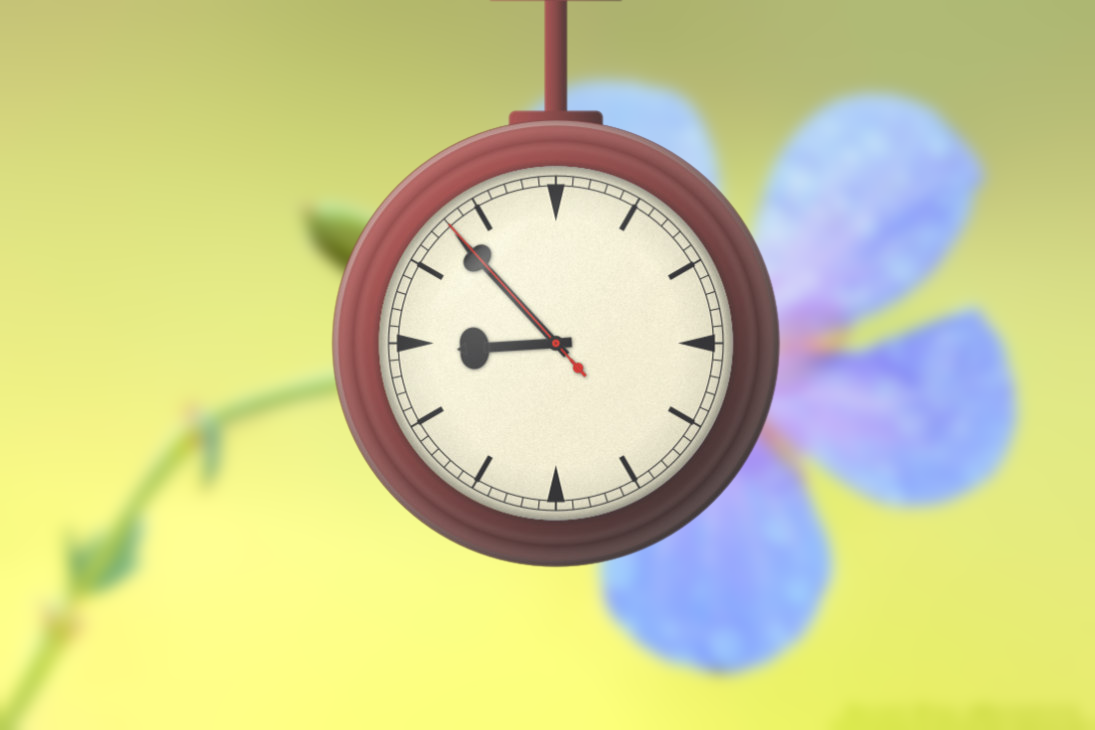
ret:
8:52:53
